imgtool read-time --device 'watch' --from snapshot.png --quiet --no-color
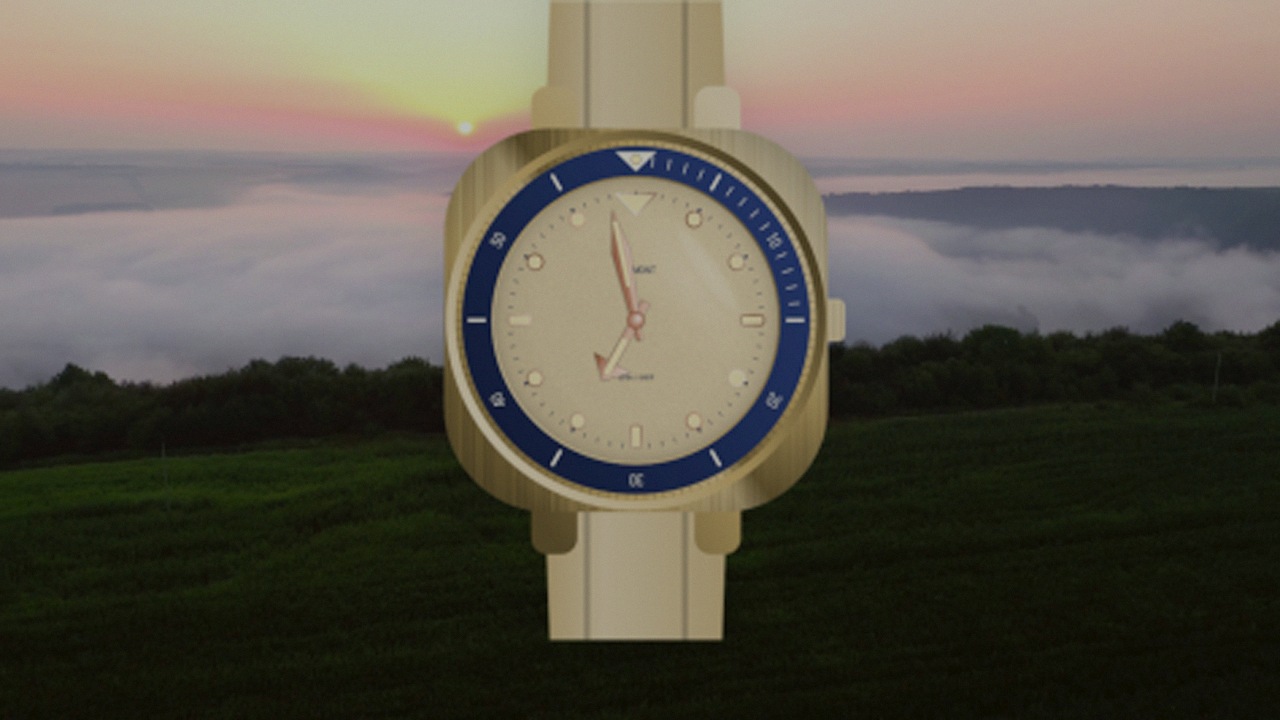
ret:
6:58
